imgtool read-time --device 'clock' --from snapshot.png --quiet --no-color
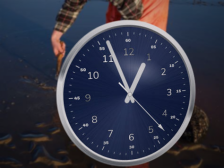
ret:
12:56:23
